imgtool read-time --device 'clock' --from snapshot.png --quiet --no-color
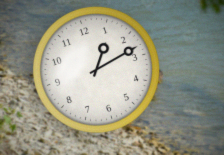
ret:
1:13
